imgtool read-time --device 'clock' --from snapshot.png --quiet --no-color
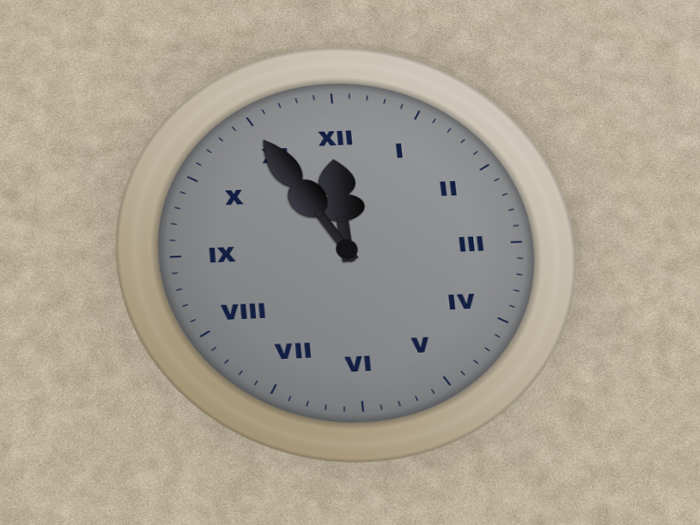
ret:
11:55
